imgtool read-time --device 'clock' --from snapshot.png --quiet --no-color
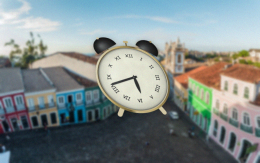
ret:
5:42
